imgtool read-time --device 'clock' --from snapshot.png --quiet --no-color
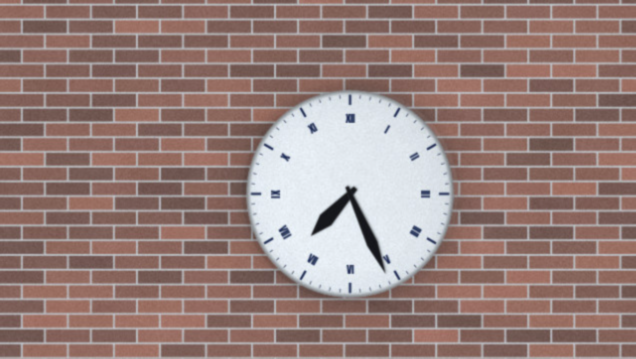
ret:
7:26
